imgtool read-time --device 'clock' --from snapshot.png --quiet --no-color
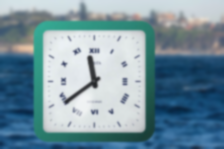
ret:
11:39
